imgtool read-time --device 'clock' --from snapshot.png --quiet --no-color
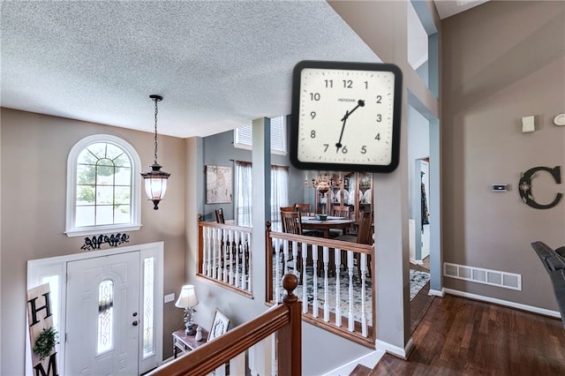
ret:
1:32
